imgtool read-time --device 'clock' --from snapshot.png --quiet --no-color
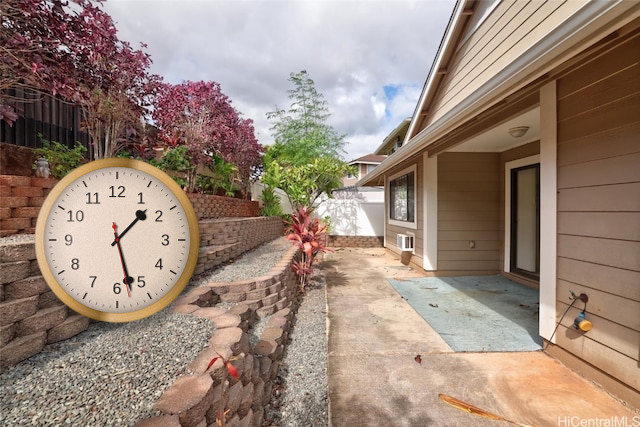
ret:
1:27:28
